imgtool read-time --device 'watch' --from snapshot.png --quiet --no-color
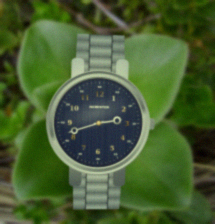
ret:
2:42
